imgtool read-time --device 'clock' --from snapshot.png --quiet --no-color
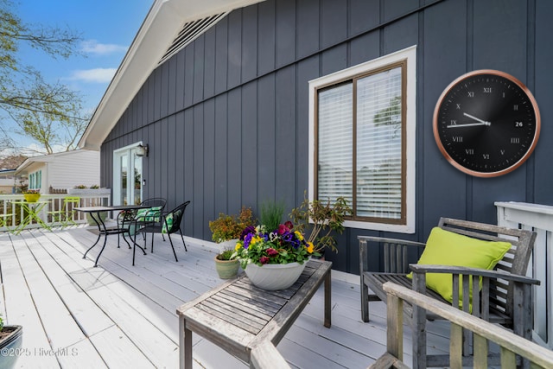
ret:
9:44
